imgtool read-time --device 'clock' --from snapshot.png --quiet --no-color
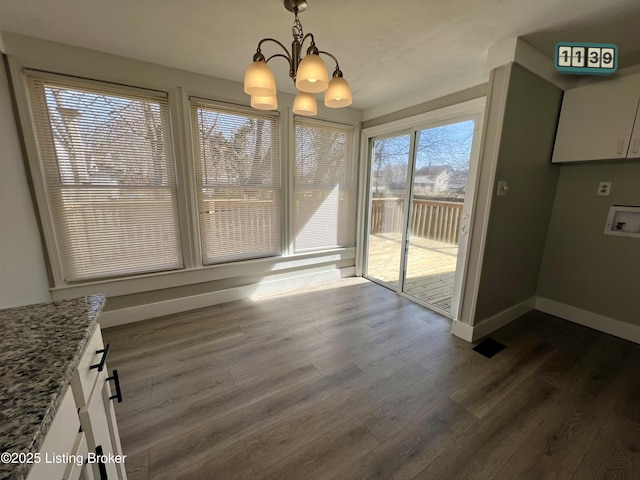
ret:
11:39
